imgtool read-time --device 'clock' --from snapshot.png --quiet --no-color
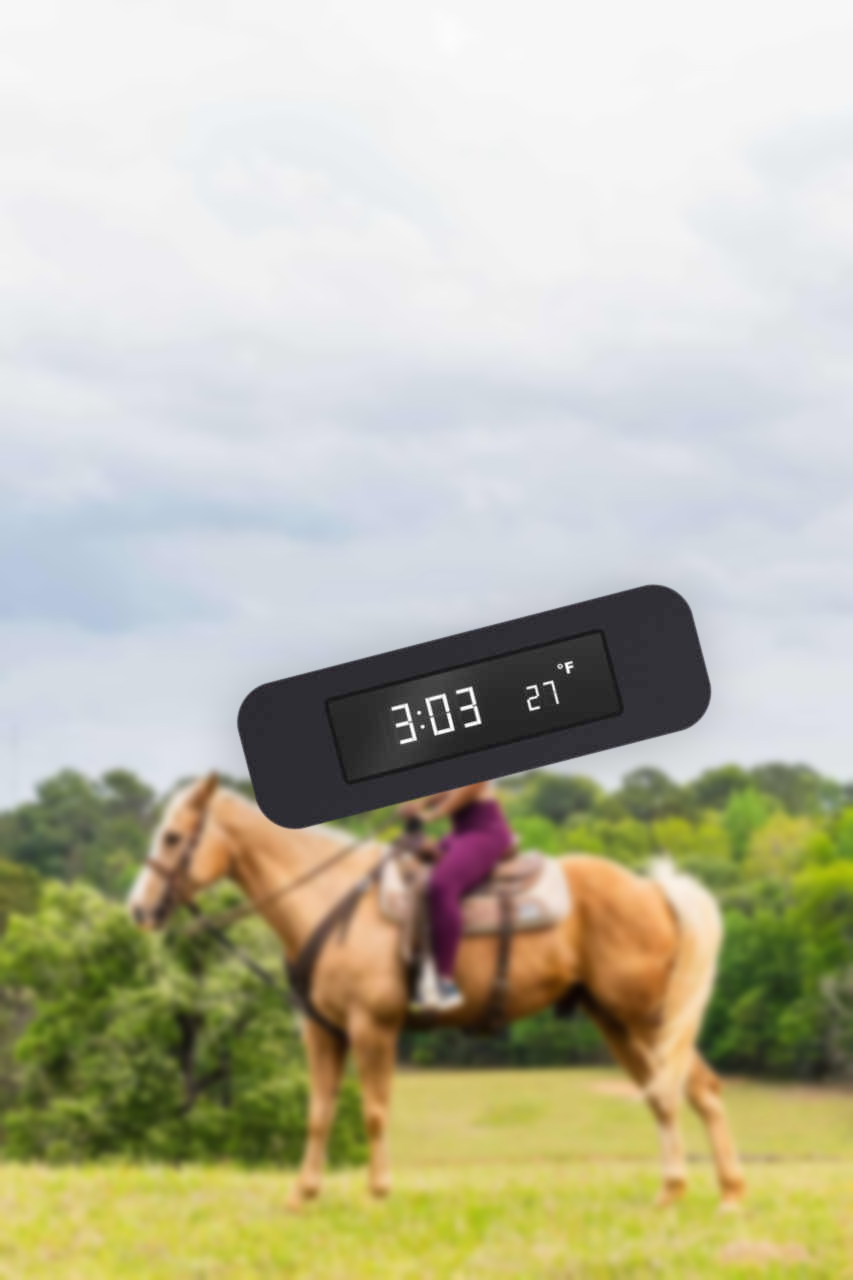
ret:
3:03
